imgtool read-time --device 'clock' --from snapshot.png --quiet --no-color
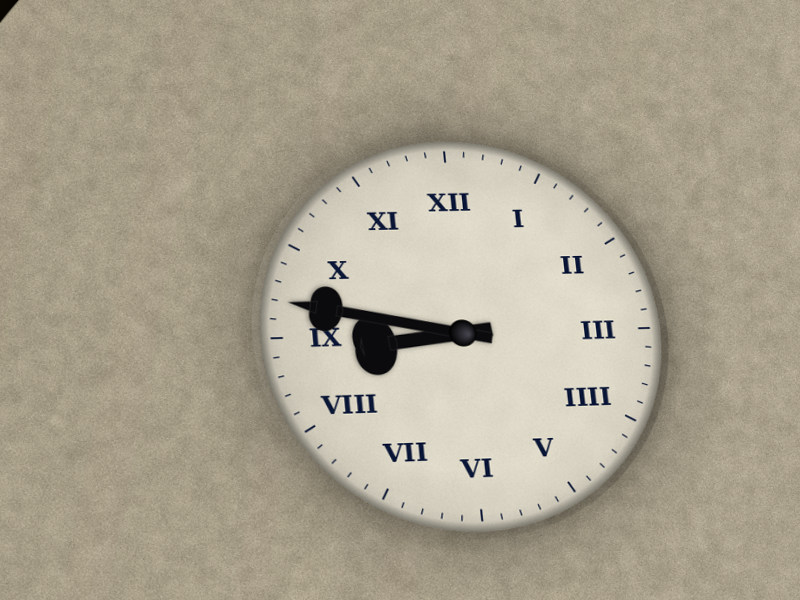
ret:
8:47
